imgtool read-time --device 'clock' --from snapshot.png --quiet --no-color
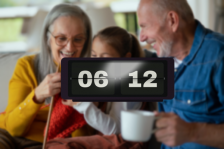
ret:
6:12
